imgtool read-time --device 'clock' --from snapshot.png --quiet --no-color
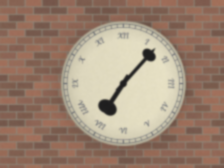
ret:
7:07
